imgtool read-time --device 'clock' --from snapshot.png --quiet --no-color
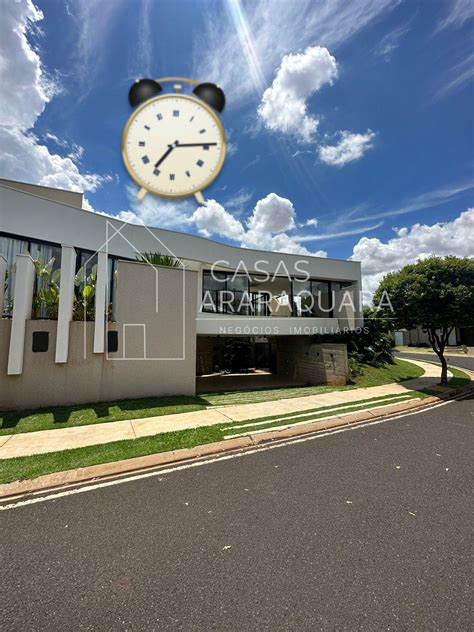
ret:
7:14
